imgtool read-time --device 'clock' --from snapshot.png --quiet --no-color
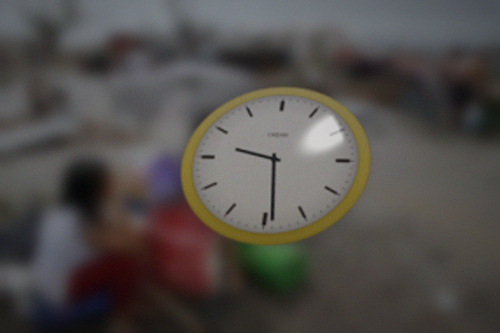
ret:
9:29
